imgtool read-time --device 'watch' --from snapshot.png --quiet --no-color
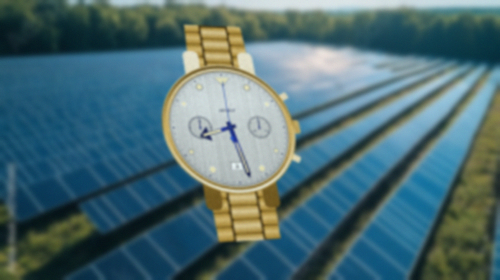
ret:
8:28
